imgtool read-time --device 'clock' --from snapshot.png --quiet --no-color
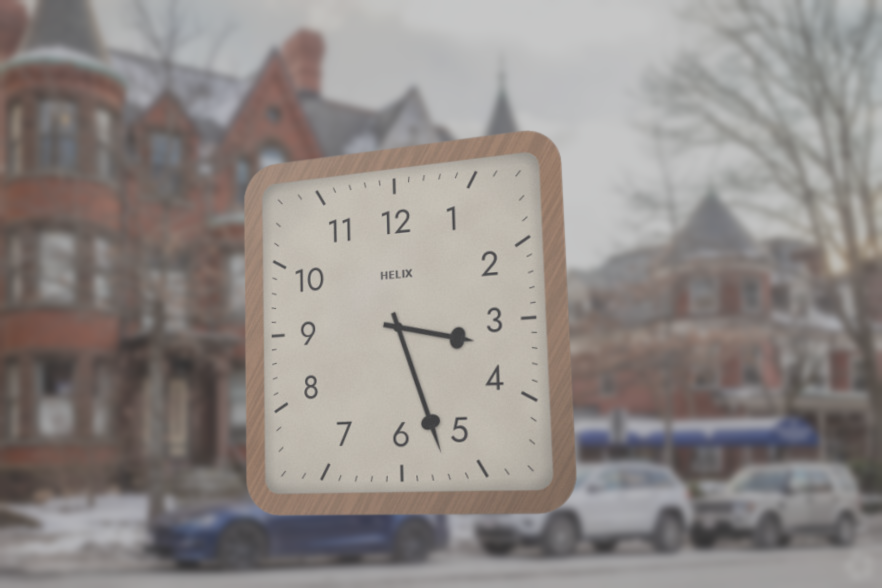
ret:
3:27
